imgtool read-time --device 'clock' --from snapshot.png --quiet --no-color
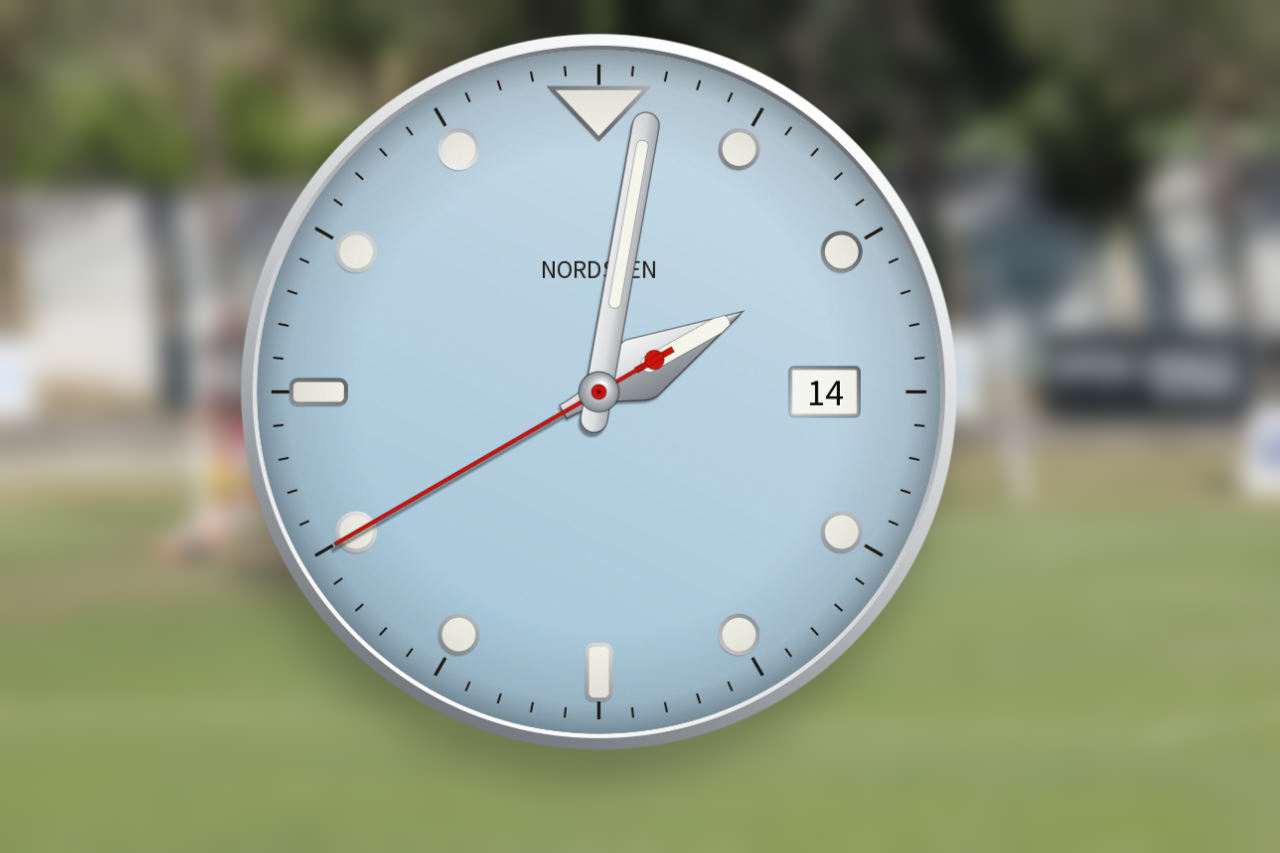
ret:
2:01:40
